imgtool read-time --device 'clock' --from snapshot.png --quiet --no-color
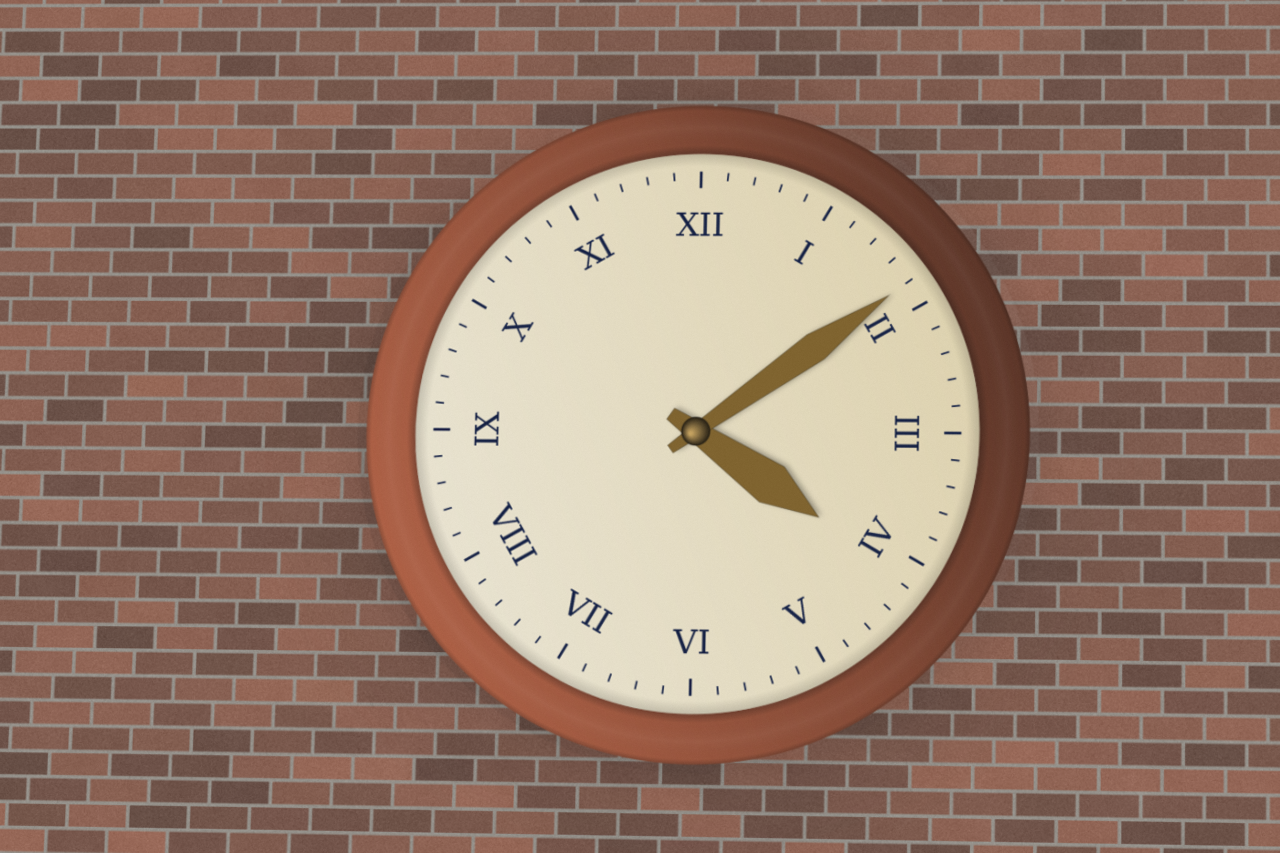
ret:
4:09
